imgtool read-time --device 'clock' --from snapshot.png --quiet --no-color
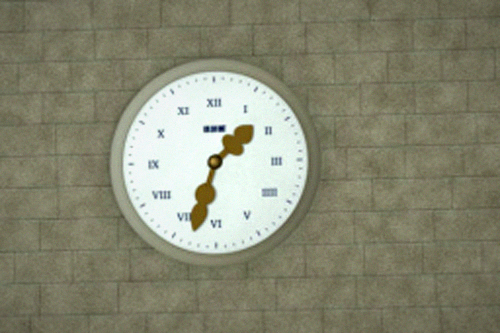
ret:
1:33
